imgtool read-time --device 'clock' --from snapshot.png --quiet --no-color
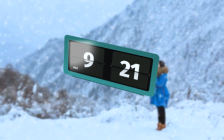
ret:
9:21
